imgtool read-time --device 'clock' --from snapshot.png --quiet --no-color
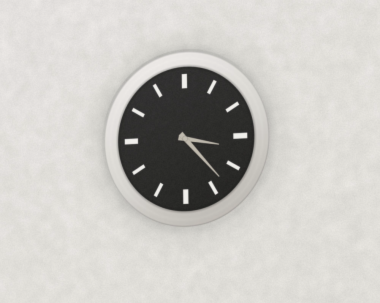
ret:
3:23
